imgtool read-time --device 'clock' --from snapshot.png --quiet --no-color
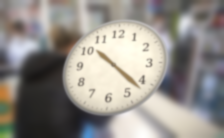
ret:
10:22
